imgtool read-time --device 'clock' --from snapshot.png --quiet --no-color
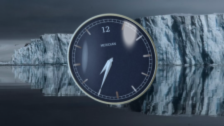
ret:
7:35
